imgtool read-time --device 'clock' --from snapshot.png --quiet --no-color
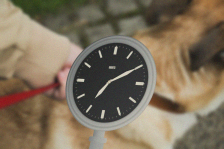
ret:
7:10
